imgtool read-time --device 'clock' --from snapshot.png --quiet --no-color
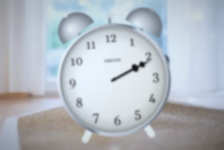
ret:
2:11
